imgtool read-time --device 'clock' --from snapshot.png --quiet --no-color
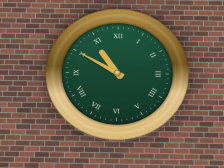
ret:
10:50
